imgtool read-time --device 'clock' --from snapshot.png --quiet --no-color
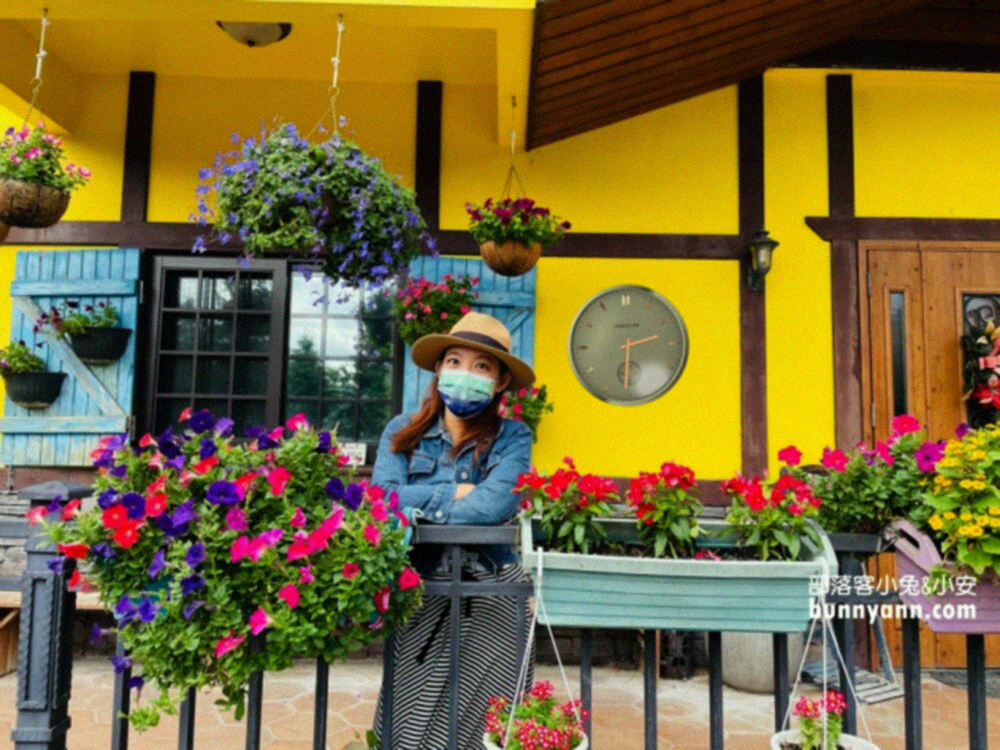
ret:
2:31
